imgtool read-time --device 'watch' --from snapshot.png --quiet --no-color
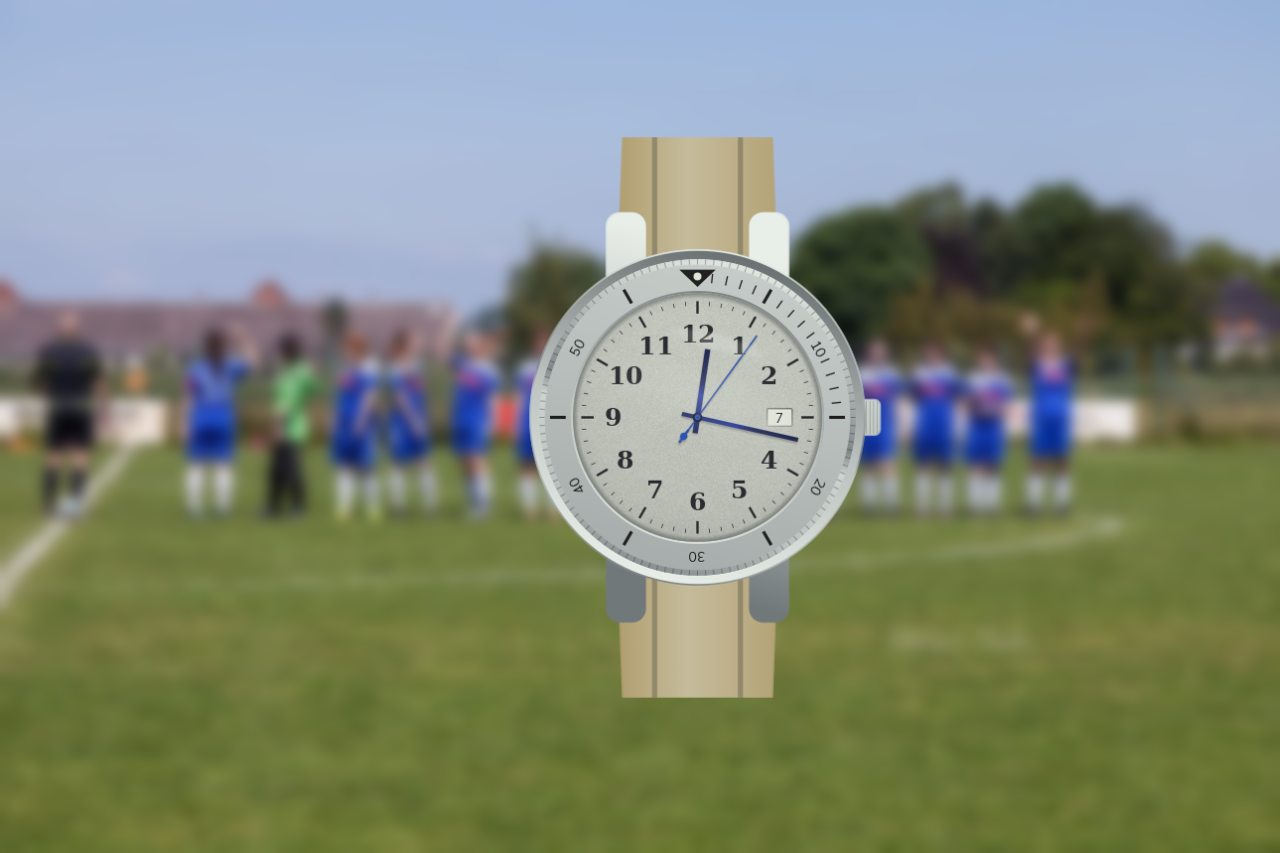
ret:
12:17:06
